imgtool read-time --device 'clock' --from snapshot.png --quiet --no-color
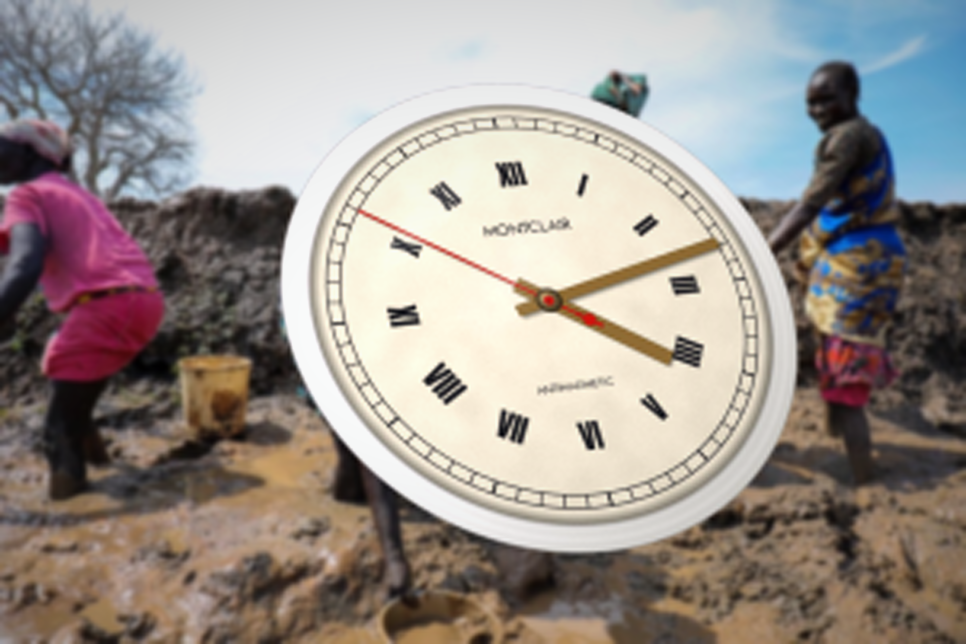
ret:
4:12:51
